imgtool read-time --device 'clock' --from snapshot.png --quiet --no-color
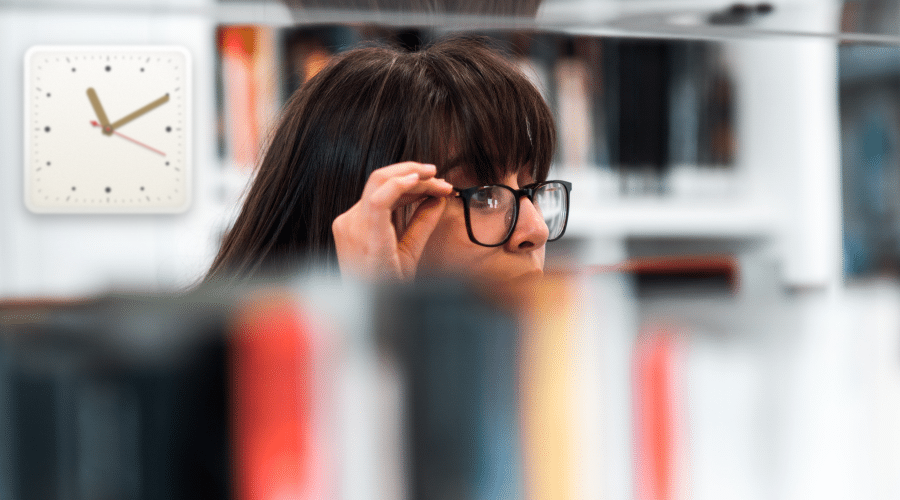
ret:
11:10:19
